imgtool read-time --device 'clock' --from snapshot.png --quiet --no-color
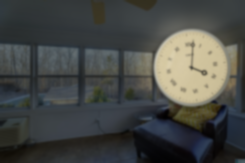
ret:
4:02
